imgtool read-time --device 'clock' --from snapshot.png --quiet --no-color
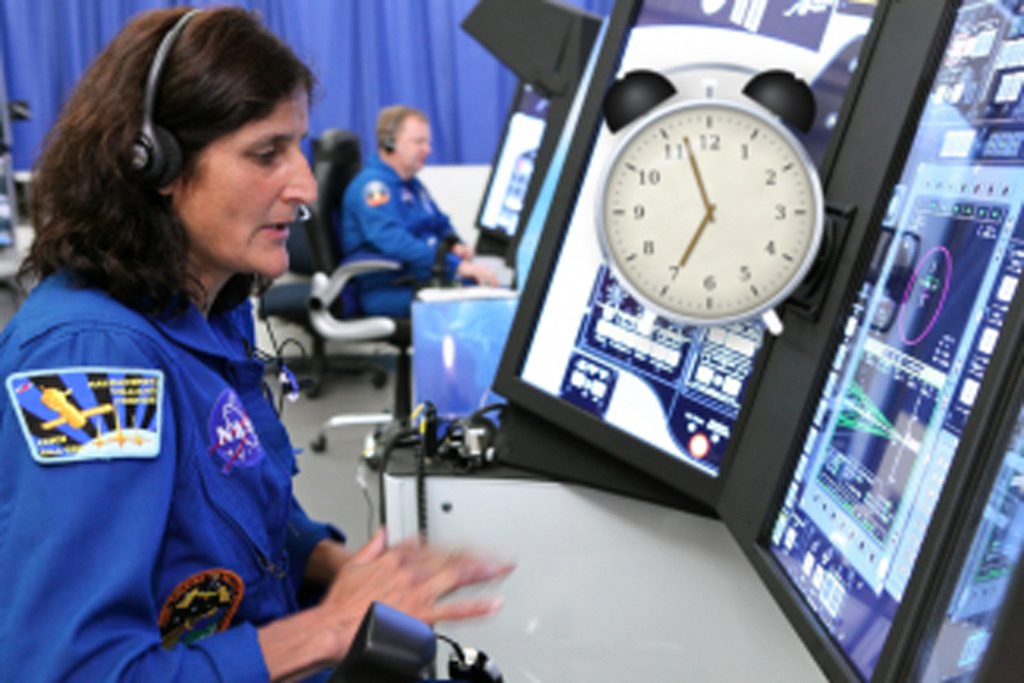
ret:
6:57
